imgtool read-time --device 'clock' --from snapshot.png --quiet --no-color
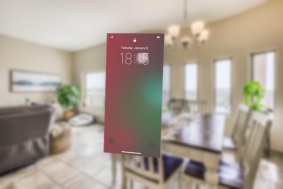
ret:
18:15
